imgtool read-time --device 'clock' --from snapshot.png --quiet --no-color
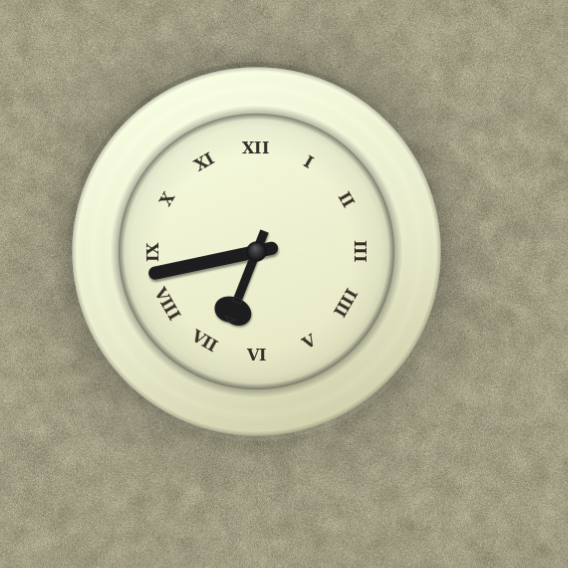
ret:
6:43
